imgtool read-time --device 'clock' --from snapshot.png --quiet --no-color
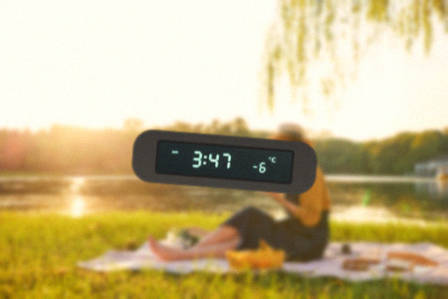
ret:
3:47
